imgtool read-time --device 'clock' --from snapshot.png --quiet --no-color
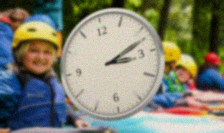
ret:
3:12
